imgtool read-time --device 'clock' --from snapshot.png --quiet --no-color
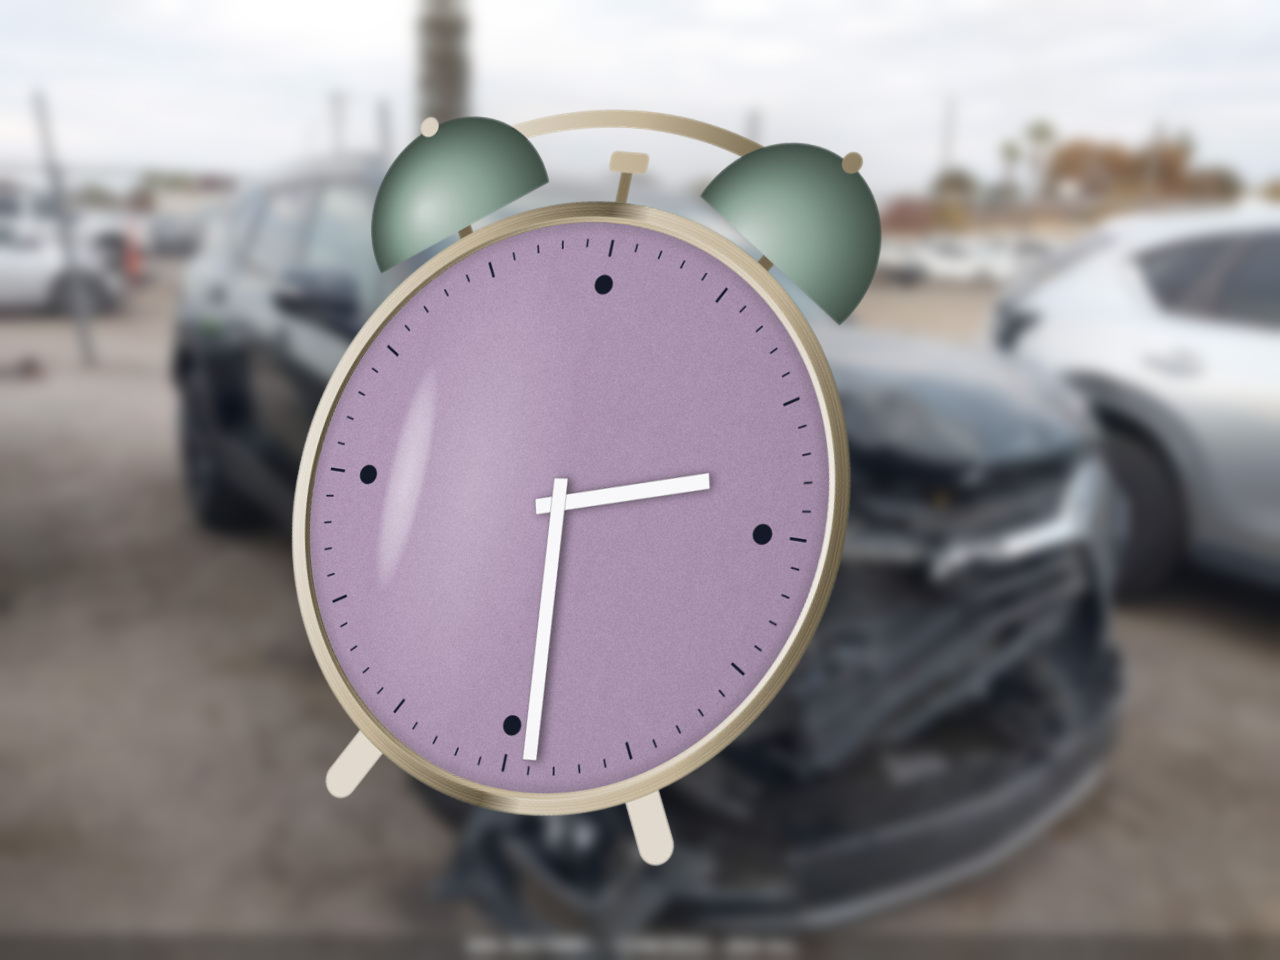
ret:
2:29
